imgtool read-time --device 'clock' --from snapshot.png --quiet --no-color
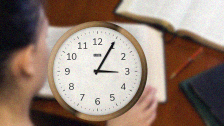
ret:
3:05
